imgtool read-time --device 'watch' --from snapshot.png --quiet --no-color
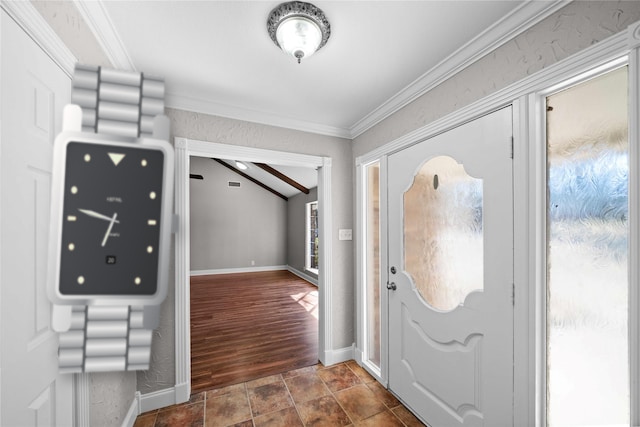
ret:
6:47
